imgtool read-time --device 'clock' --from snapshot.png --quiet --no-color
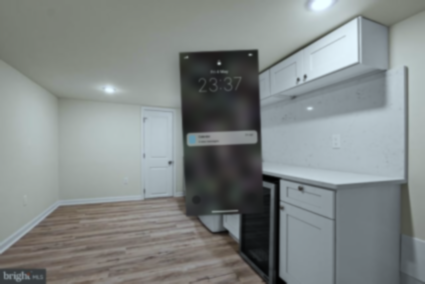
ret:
23:37
